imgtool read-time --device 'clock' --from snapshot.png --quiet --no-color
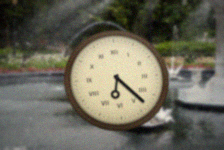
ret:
6:23
